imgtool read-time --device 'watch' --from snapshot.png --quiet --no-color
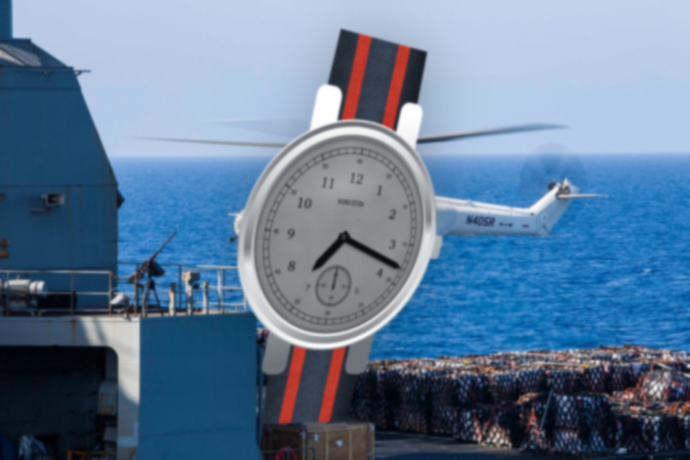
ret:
7:18
